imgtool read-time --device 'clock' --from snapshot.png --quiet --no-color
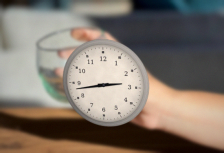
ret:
2:43
